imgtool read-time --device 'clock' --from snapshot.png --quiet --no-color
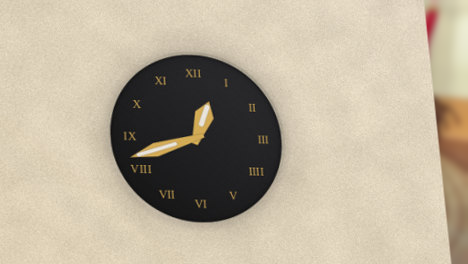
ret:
12:42
